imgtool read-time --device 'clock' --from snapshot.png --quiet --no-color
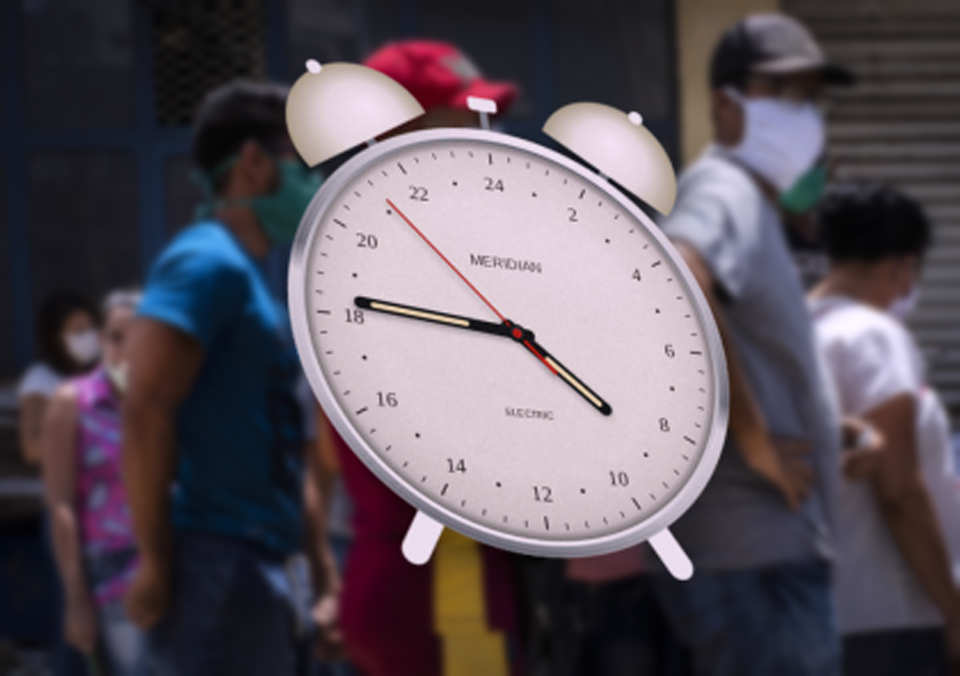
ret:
8:45:53
